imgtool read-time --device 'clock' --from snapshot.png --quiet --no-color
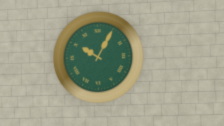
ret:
10:05
